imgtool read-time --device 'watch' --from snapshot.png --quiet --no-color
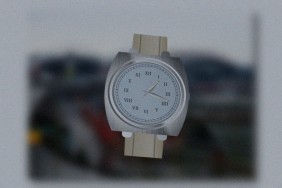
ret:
1:18
